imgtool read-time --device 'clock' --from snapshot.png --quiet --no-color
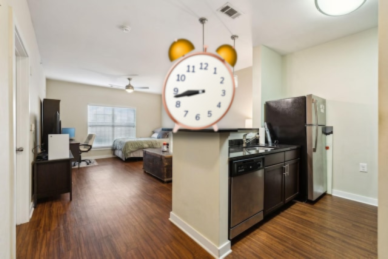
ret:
8:43
